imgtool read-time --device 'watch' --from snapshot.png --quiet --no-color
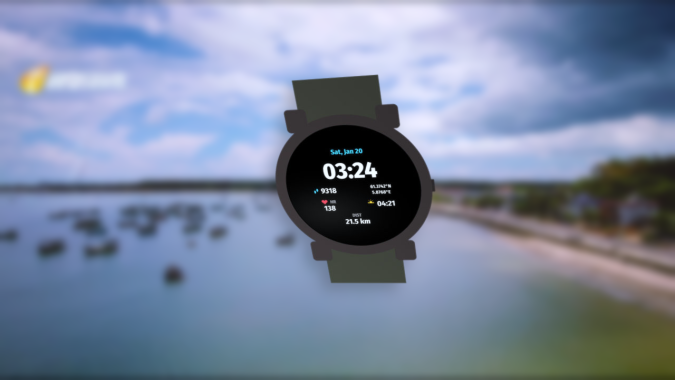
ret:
3:24
